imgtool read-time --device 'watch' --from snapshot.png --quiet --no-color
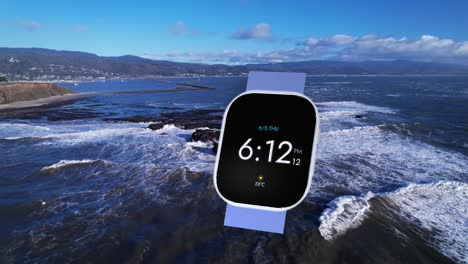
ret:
6:12:12
